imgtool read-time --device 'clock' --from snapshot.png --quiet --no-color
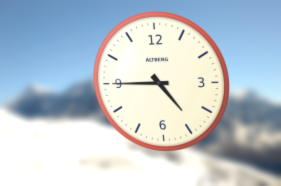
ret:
4:45
